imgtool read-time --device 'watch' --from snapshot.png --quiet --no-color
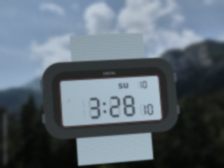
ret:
3:28:10
